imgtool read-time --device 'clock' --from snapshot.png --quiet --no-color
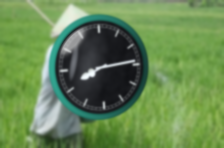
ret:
8:14
